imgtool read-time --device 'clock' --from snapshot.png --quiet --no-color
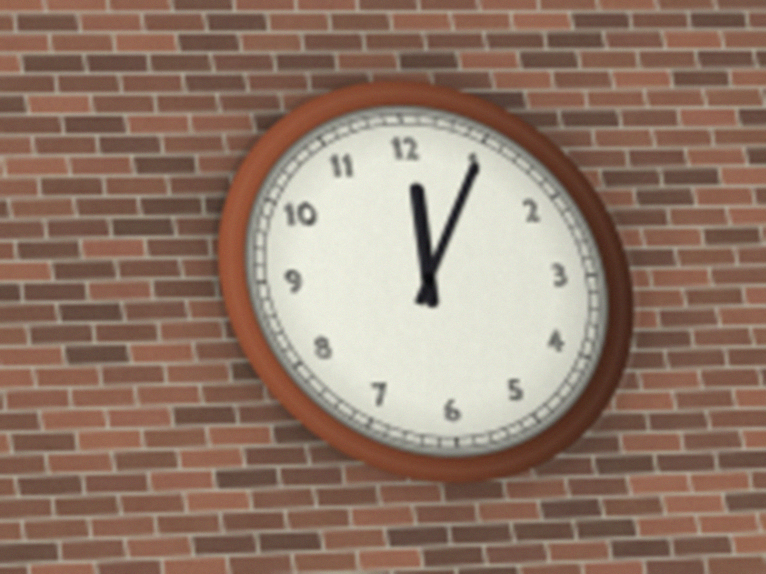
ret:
12:05
